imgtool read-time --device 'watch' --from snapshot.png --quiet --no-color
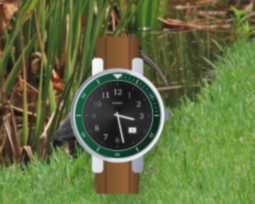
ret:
3:28
